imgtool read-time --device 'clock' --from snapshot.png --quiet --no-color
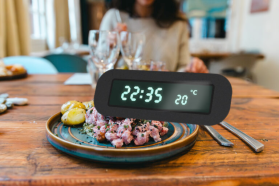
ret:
22:35
